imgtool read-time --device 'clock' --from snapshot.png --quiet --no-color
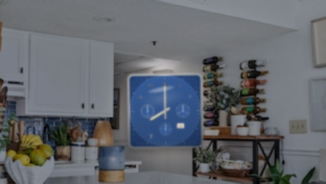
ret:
8:00
